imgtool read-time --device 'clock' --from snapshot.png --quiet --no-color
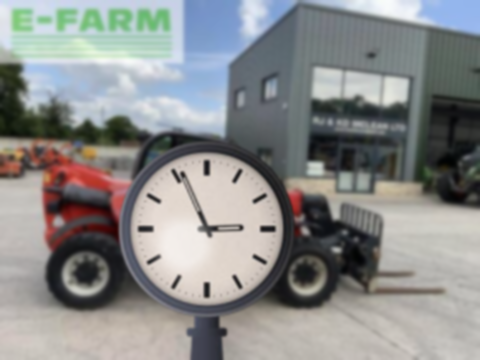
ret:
2:56
